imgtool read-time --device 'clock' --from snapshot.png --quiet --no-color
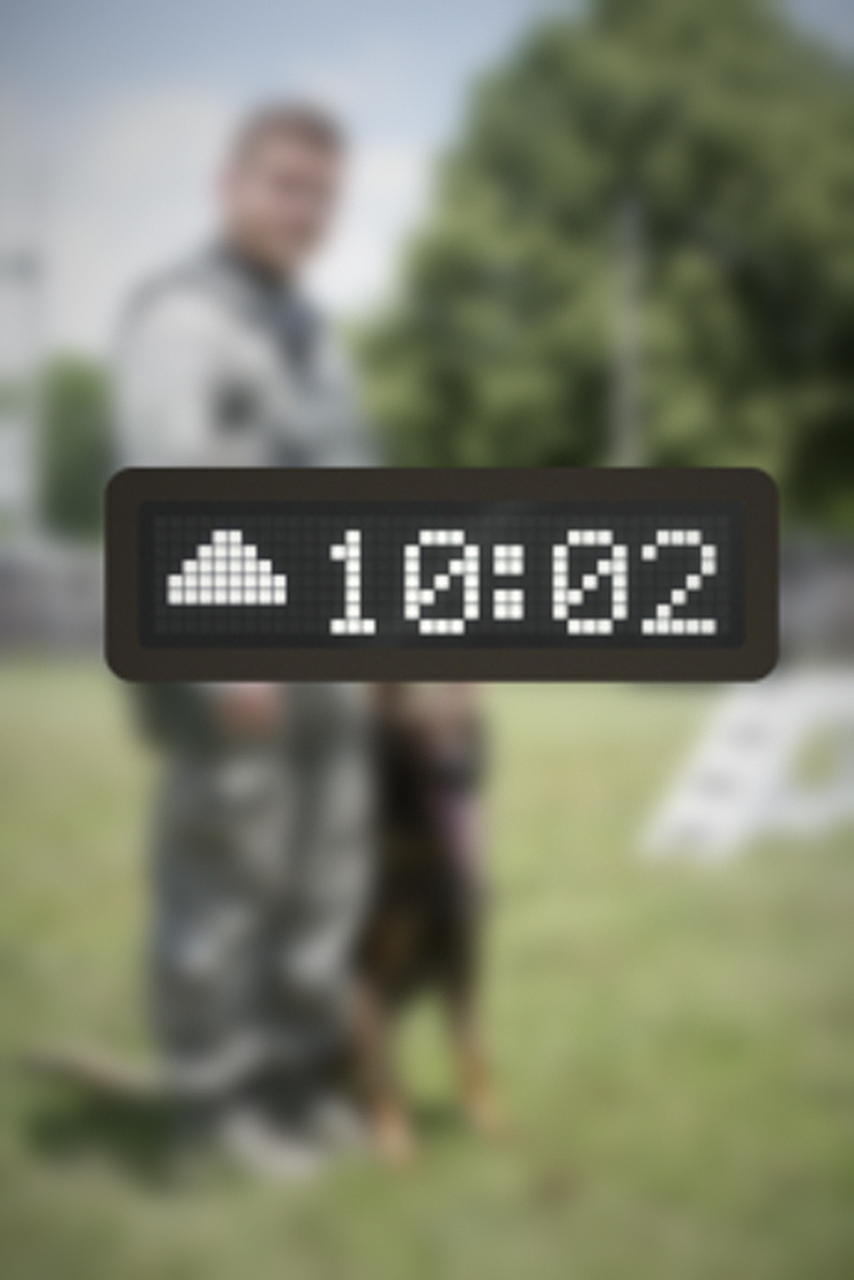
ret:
10:02
